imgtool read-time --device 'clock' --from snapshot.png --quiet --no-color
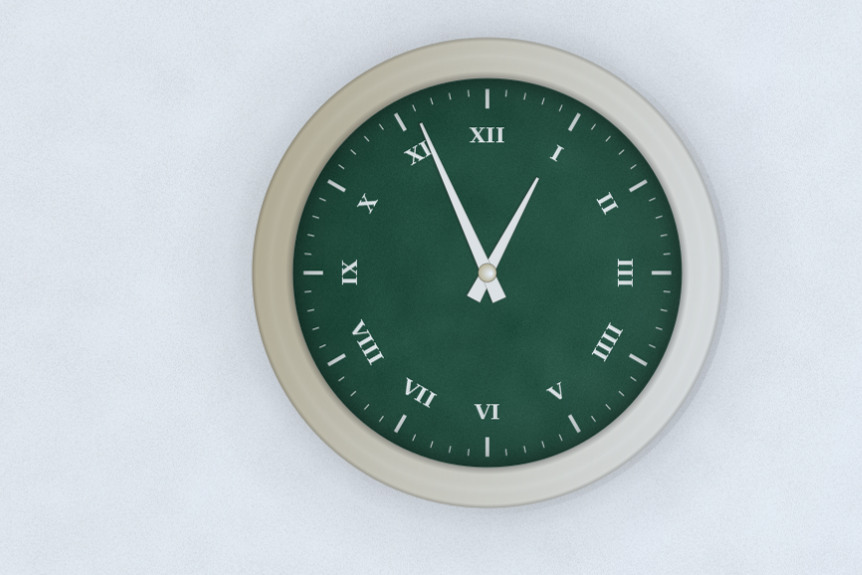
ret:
12:56
